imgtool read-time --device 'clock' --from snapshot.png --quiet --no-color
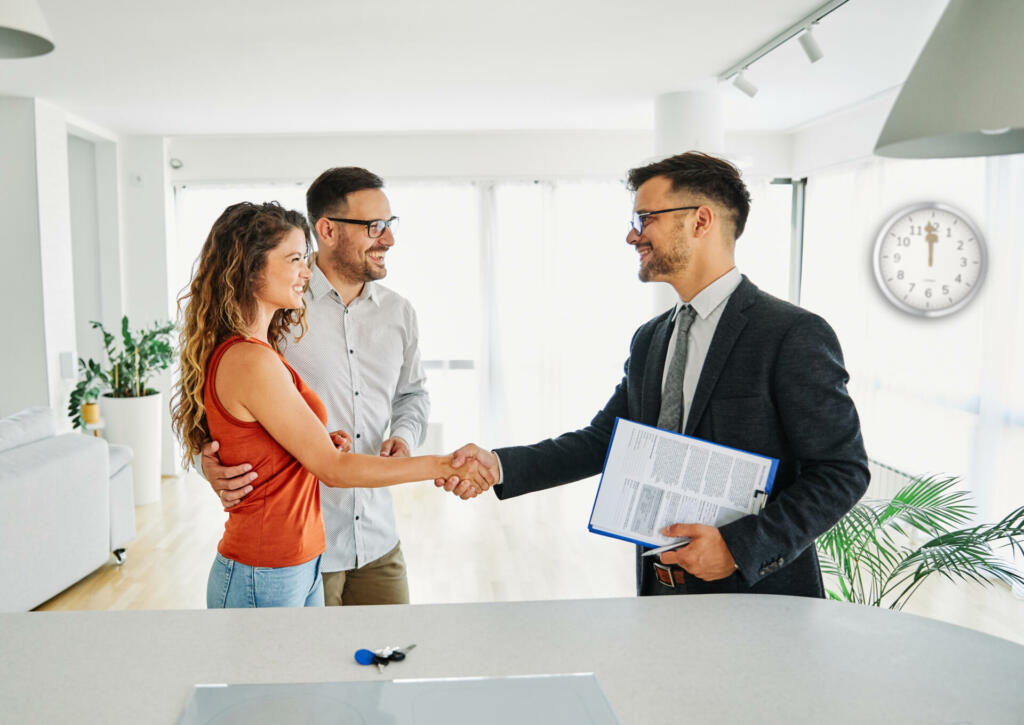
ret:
11:59
